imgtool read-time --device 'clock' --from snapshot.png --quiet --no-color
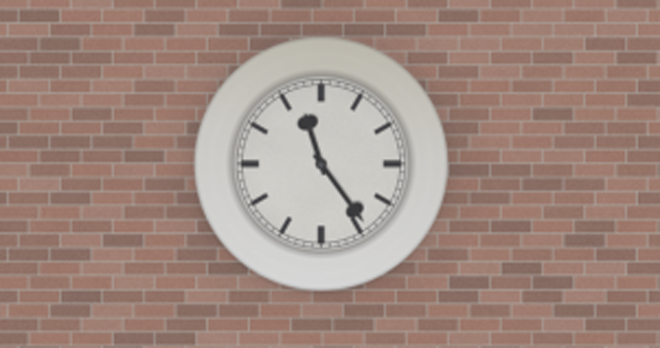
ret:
11:24
